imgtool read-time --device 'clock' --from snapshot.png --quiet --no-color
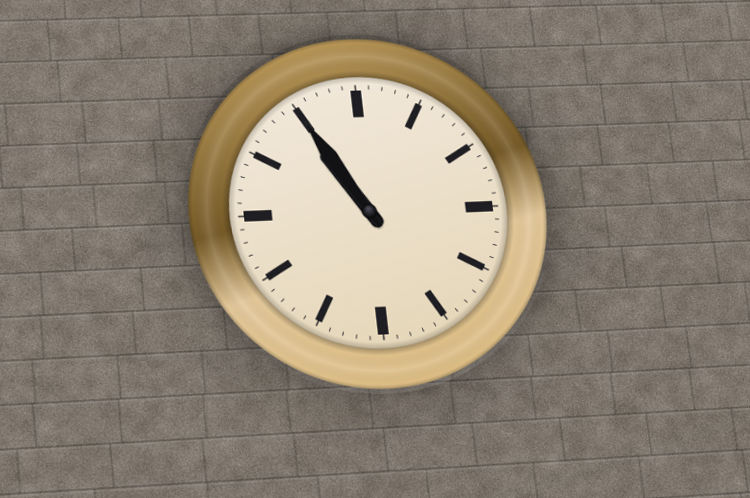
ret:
10:55
